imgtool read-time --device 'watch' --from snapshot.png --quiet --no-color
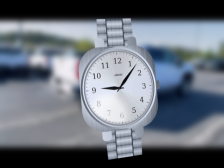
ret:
9:07
